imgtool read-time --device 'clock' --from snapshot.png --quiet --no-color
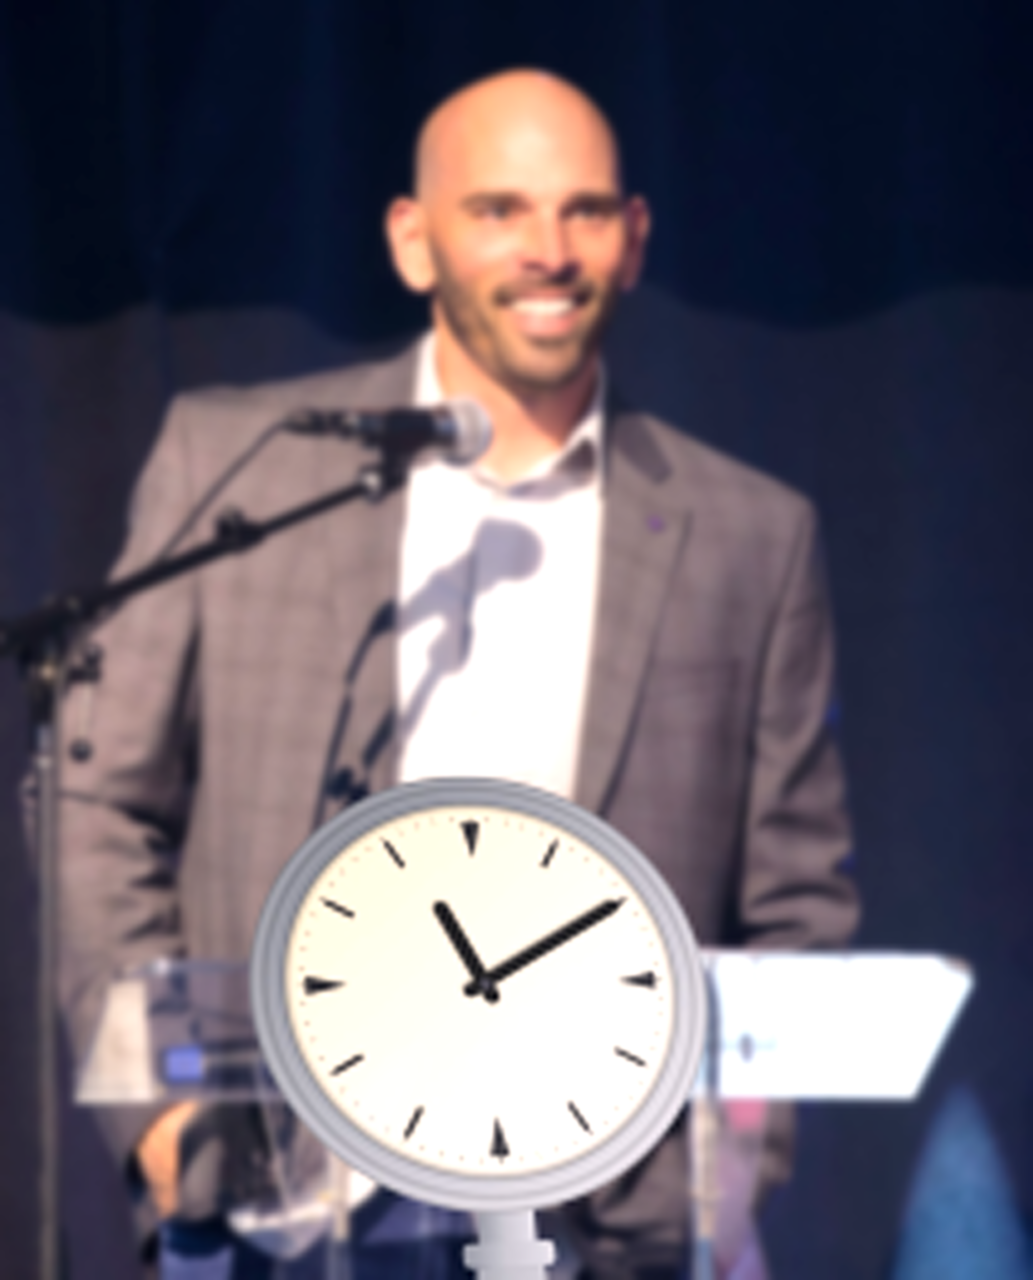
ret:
11:10
